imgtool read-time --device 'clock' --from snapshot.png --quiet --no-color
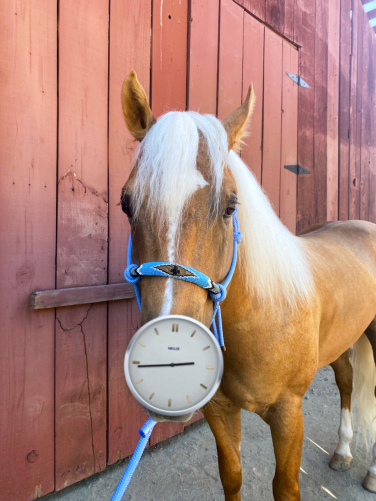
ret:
2:44
